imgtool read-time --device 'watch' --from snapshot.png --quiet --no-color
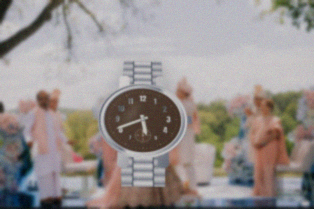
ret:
5:41
